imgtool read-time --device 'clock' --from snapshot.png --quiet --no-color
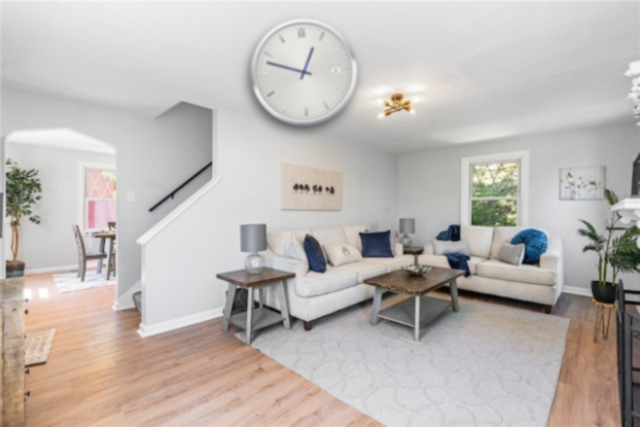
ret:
12:48
